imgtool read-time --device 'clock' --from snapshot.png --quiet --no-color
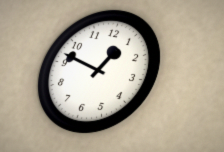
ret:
12:47
